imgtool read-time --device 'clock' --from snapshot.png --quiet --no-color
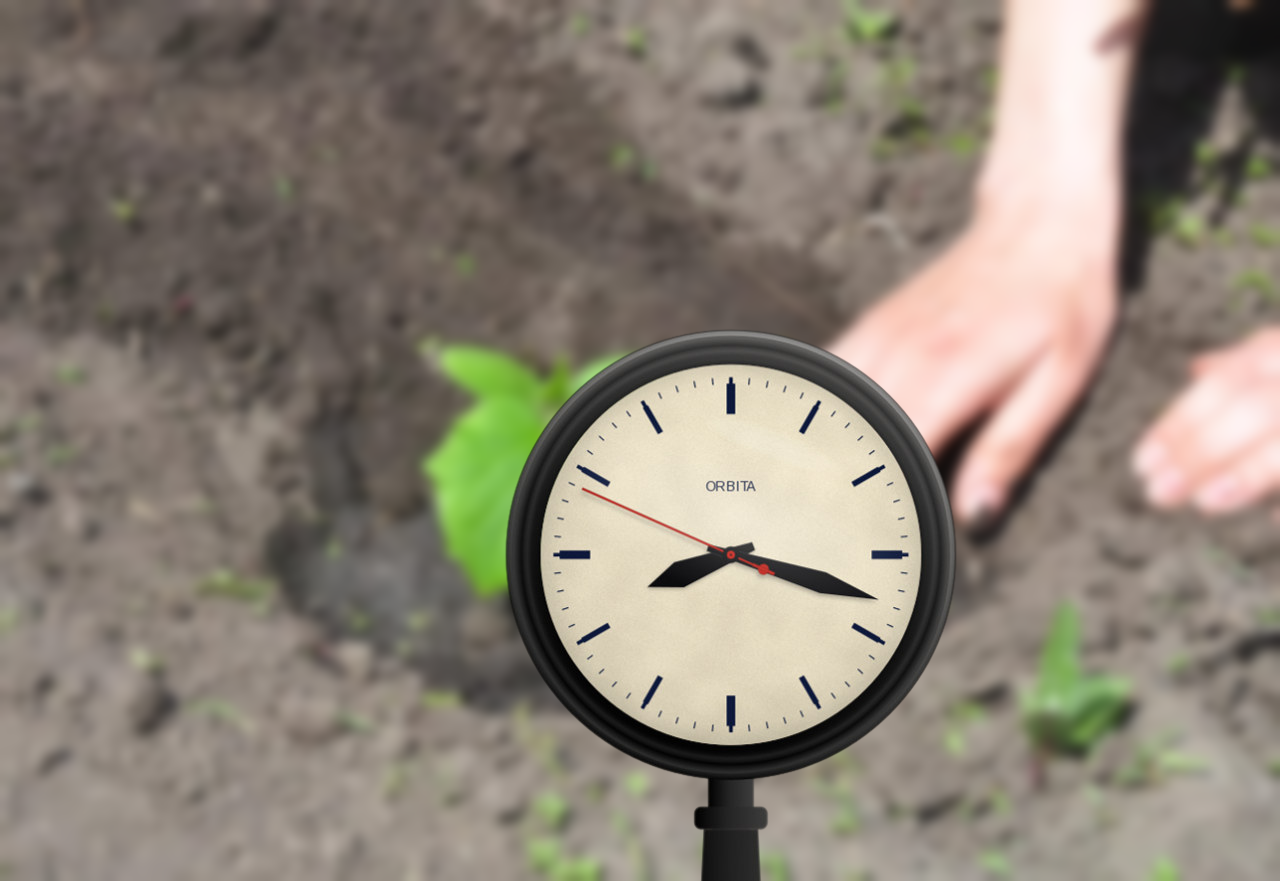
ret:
8:17:49
